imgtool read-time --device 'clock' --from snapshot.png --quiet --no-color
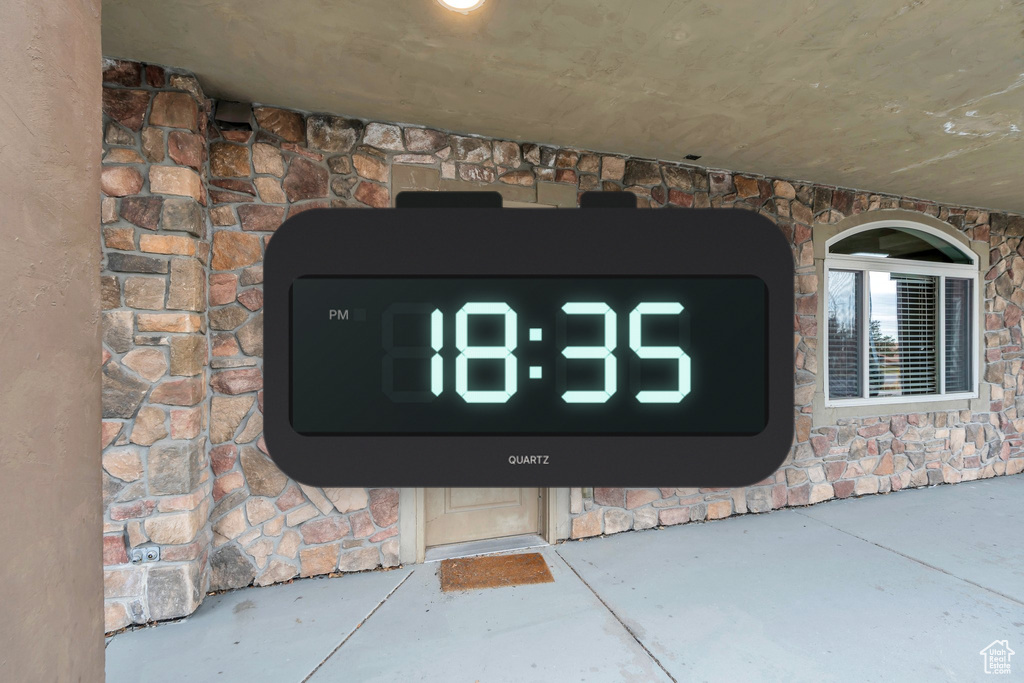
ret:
18:35
